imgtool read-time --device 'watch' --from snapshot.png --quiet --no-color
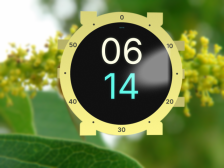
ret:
6:14
